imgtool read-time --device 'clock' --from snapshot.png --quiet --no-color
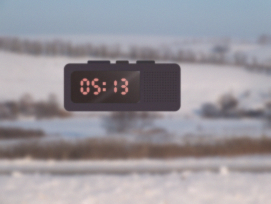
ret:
5:13
